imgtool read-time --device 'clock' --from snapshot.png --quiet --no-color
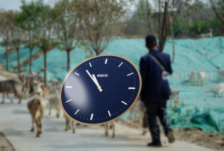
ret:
10:53
